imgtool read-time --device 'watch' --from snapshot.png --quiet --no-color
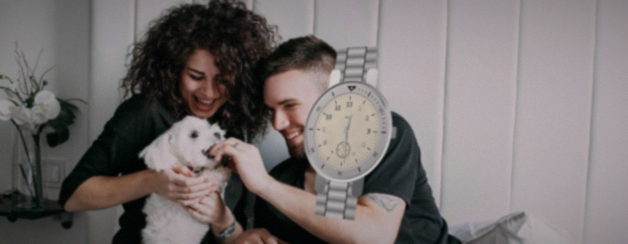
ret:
12:29
